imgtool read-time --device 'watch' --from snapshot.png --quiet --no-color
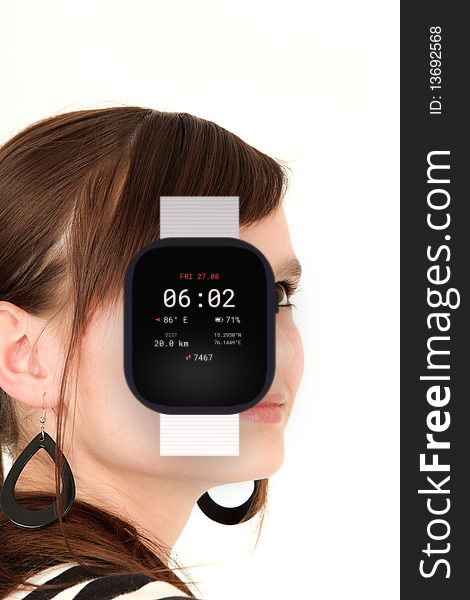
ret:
6:02
